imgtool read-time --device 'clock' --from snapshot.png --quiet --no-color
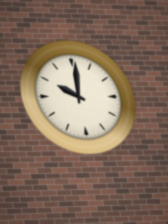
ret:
10:01
